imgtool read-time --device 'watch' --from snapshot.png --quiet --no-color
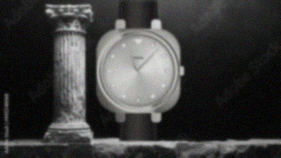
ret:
11:07
